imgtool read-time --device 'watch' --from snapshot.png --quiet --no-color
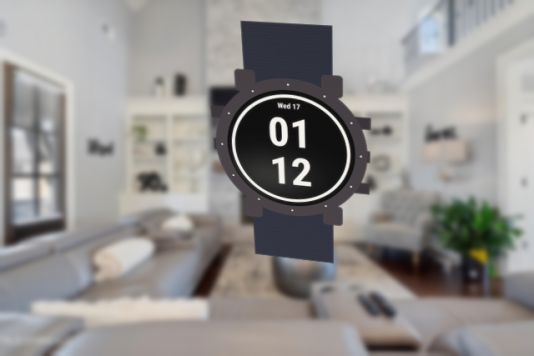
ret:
1:12
